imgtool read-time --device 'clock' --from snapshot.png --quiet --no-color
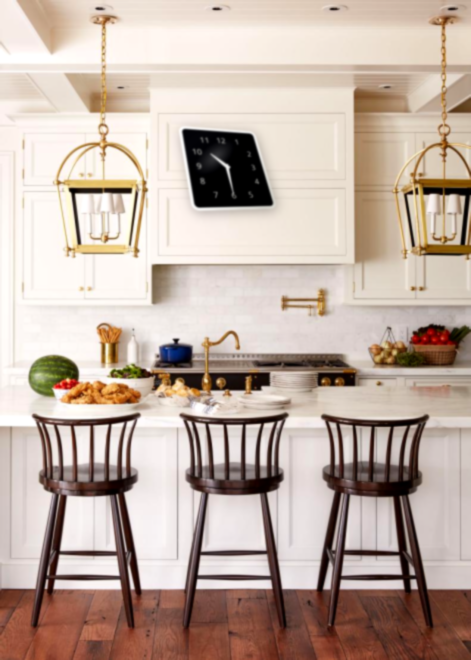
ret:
10:30
